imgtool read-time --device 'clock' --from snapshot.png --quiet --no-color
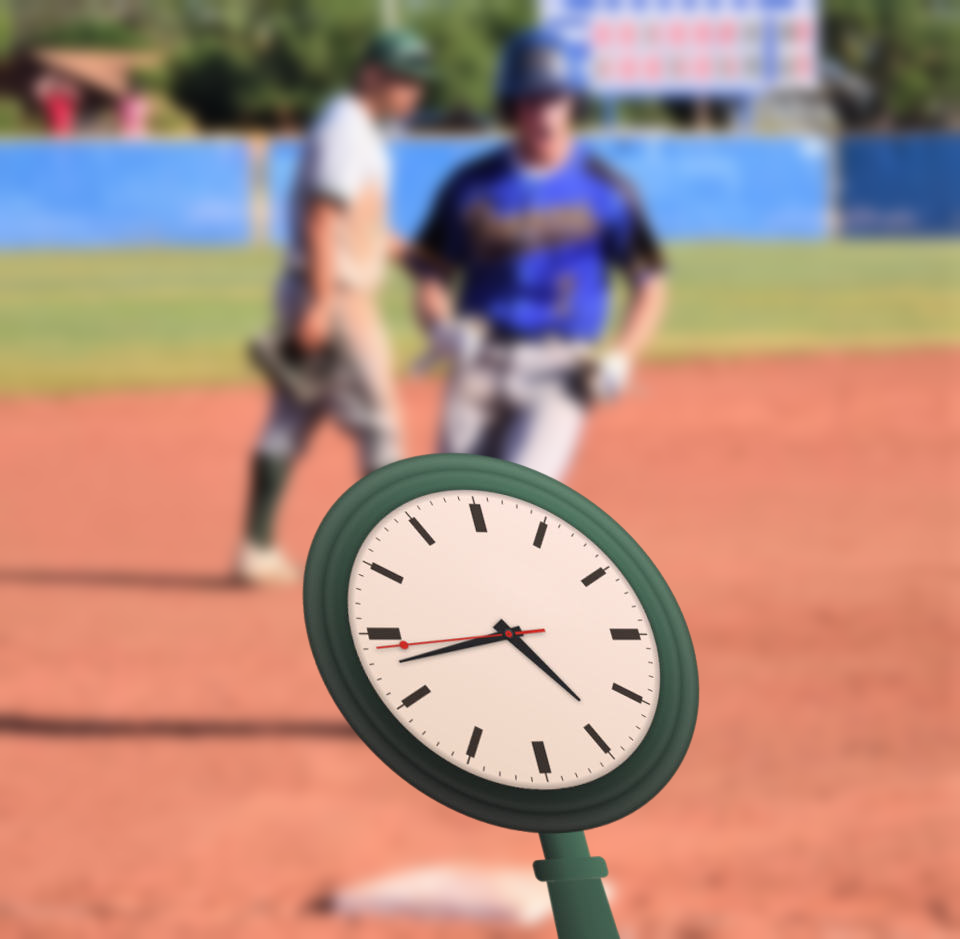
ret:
4:42:44
